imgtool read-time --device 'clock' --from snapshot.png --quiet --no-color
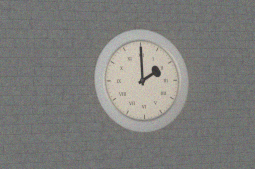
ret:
2:00
